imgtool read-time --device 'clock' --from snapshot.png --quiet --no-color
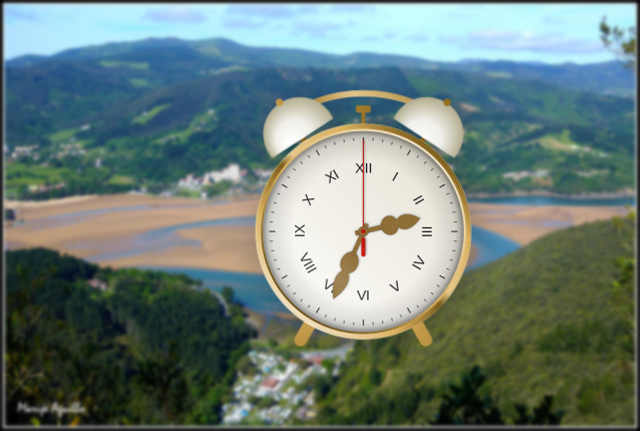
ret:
2:34:00
